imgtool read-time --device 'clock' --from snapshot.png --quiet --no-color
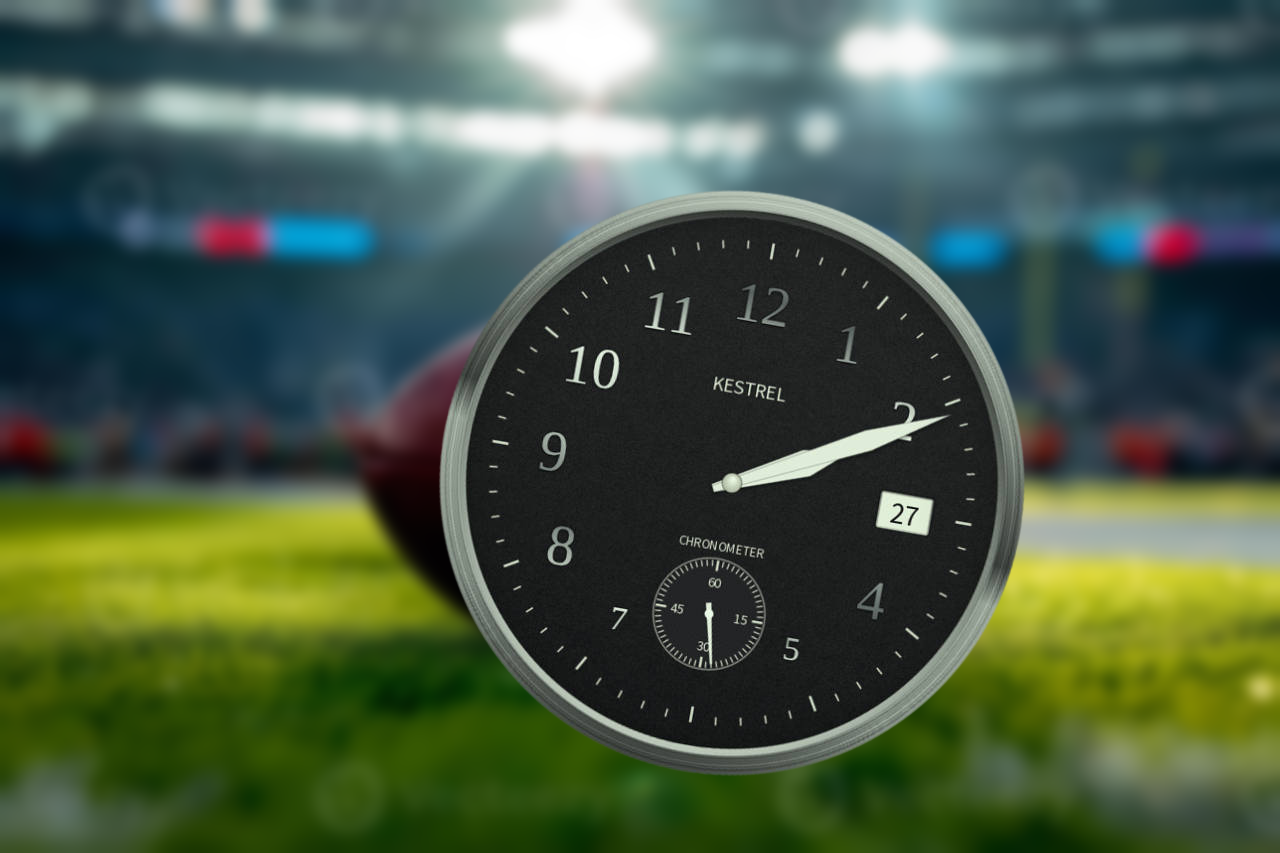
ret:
2:10:28
